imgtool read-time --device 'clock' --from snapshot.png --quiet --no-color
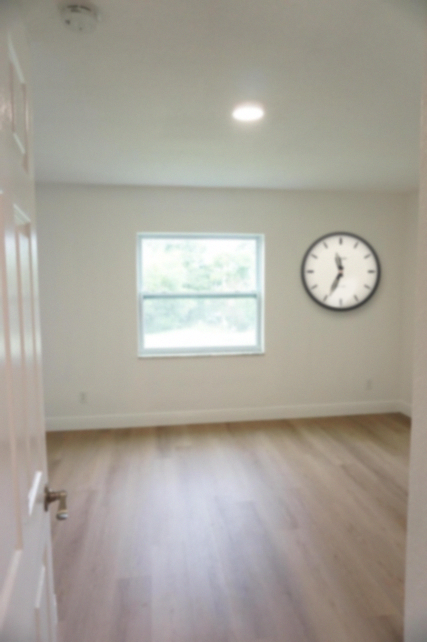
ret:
11:34
